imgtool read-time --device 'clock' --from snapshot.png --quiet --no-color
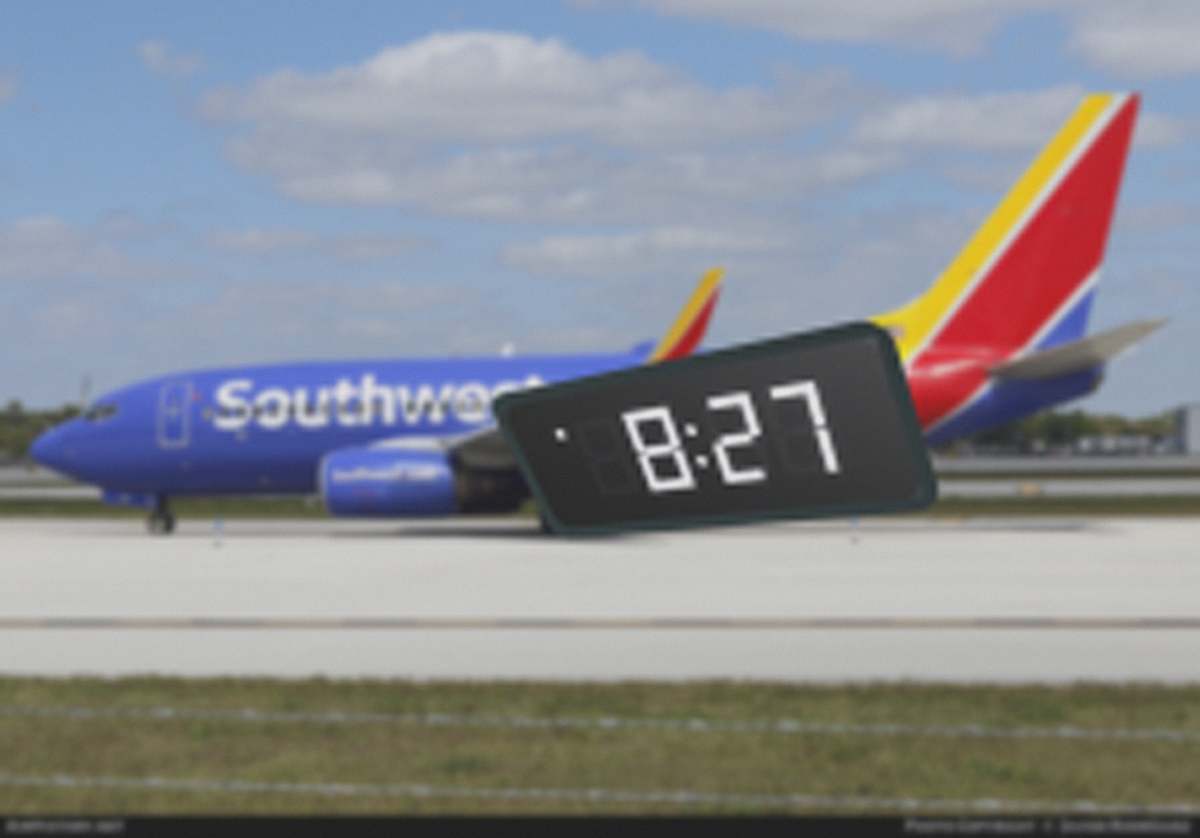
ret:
8:27
